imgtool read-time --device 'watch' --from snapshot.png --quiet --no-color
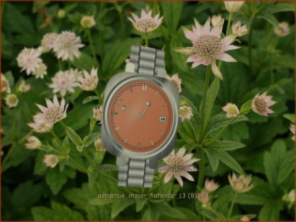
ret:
12:48
